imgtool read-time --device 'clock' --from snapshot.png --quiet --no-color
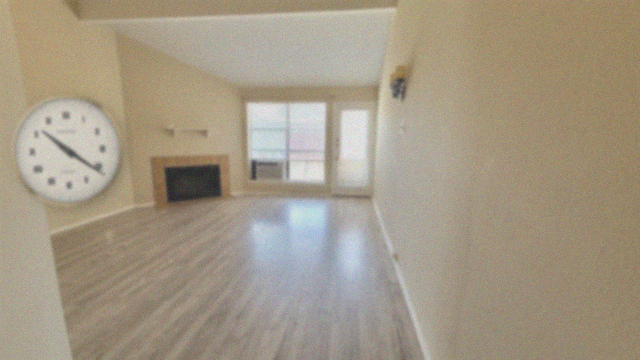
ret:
10:21
